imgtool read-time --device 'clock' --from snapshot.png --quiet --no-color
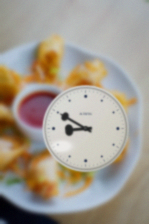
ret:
8:50
